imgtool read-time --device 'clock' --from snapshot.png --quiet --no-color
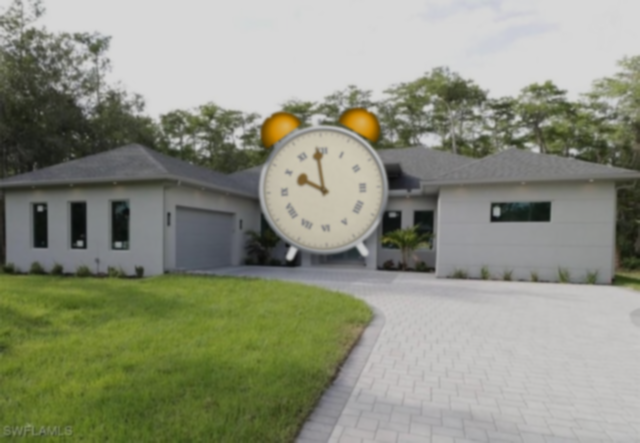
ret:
9:59
